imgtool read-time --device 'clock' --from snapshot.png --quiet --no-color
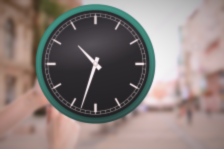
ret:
10:33
